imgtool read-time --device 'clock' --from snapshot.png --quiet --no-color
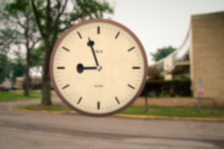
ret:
8:57
